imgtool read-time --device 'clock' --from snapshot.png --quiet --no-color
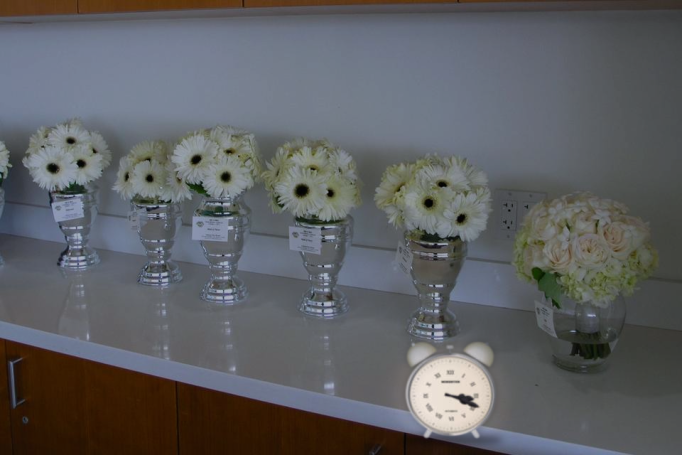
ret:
3:19
